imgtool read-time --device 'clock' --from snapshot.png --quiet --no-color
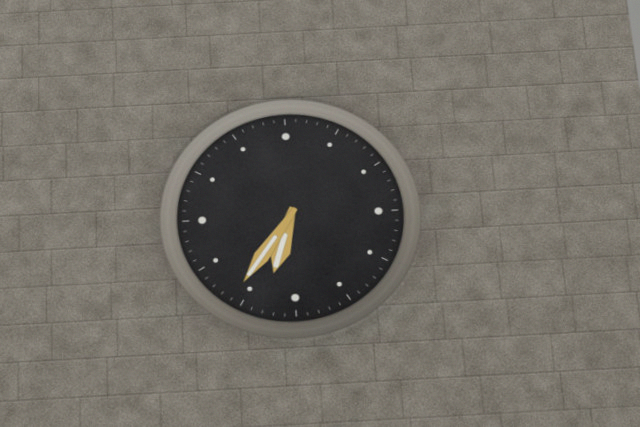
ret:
6:36
